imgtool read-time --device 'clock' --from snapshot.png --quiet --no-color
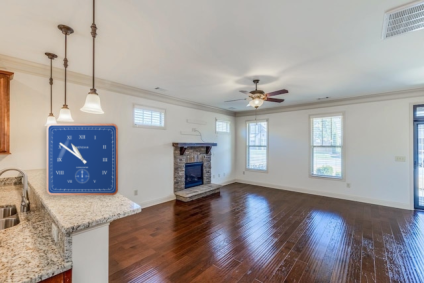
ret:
10:51
